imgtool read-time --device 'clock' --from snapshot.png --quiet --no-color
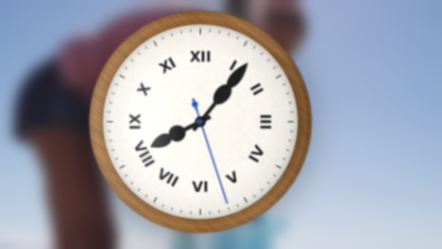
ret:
8:06:27
